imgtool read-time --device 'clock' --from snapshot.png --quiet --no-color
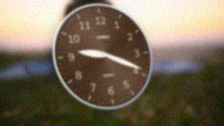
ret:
9:19
